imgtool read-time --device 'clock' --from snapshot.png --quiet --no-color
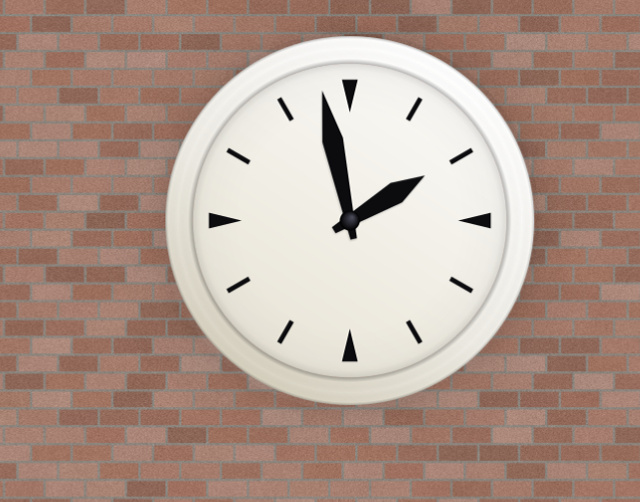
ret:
1:58
